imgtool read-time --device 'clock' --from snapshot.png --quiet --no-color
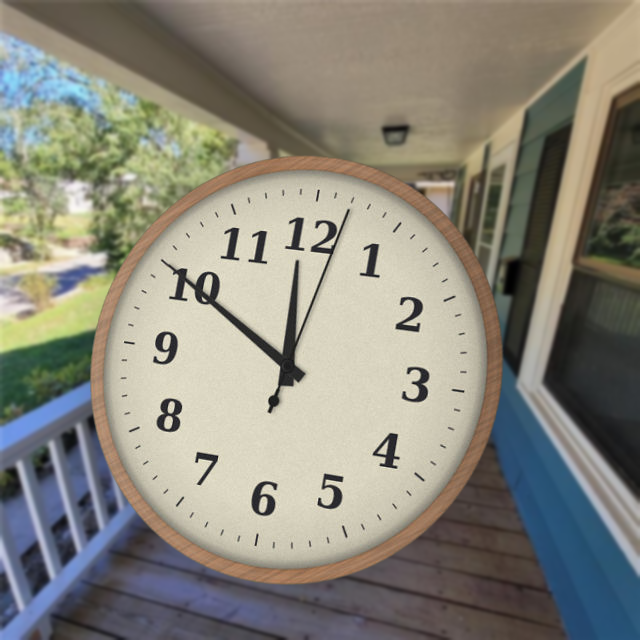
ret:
11:50:02
